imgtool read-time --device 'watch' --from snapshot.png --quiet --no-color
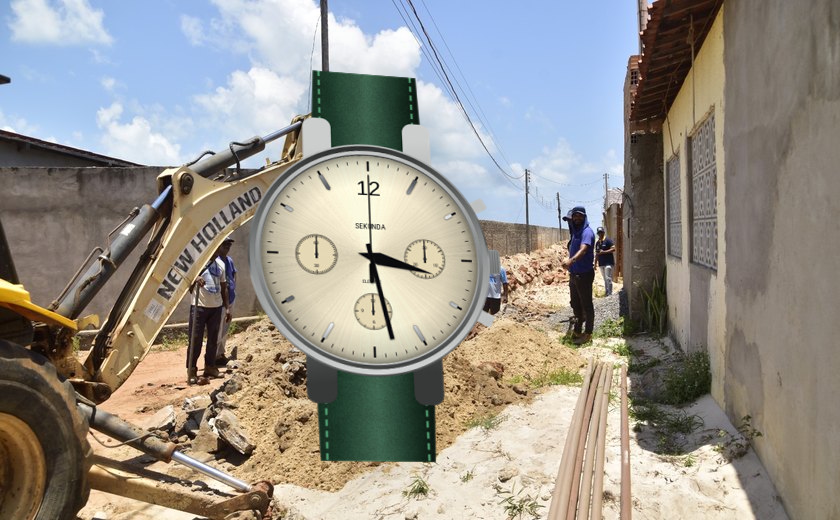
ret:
3:28
